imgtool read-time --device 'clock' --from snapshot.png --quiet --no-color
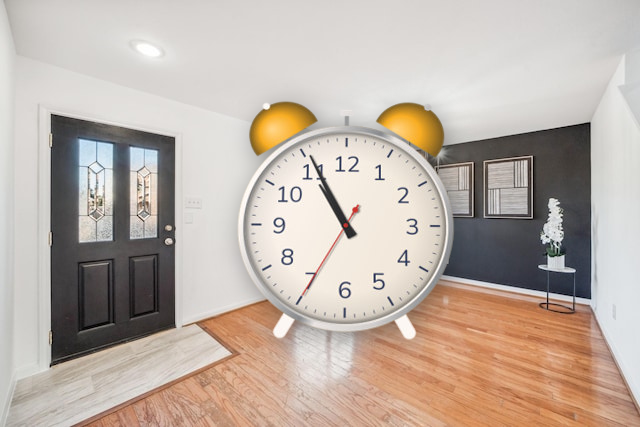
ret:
10:55:35
